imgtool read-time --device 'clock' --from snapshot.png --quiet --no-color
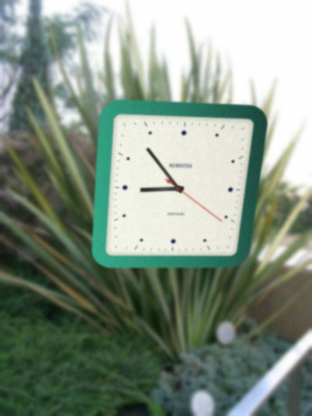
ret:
8:53:21
